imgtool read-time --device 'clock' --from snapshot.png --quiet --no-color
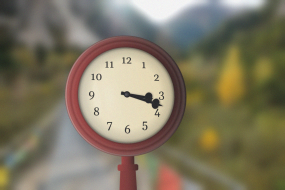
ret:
3:18
